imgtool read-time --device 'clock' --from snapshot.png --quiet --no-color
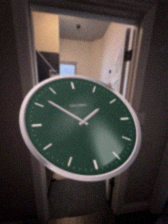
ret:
1:52
